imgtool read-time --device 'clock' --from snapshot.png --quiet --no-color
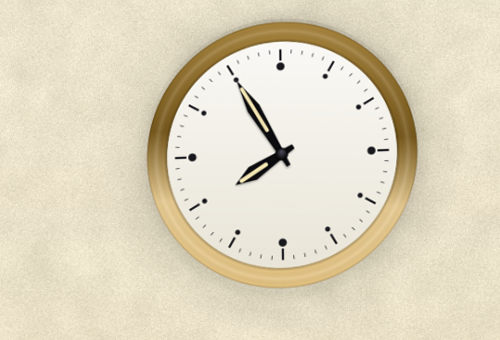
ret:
7:55
